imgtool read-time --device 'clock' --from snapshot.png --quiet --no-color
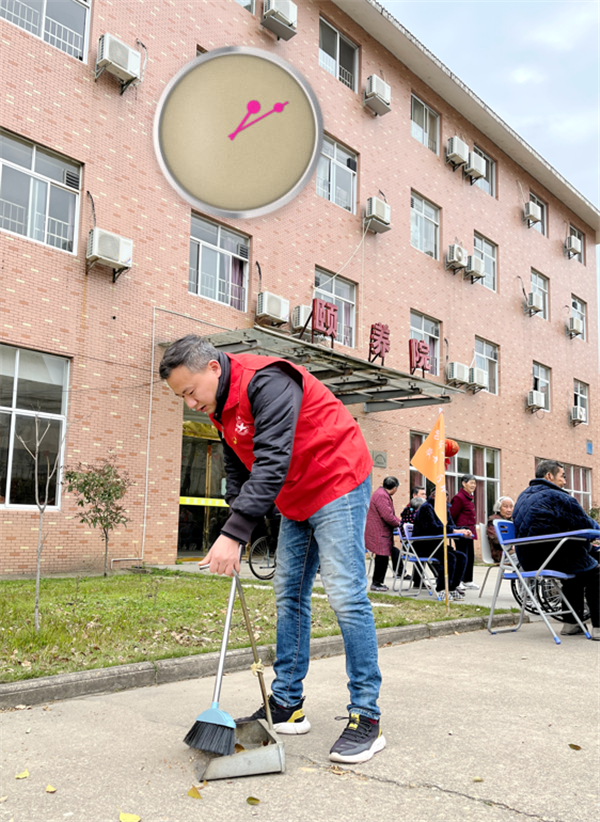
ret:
1:10
